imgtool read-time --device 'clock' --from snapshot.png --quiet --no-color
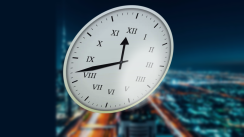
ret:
11:42
